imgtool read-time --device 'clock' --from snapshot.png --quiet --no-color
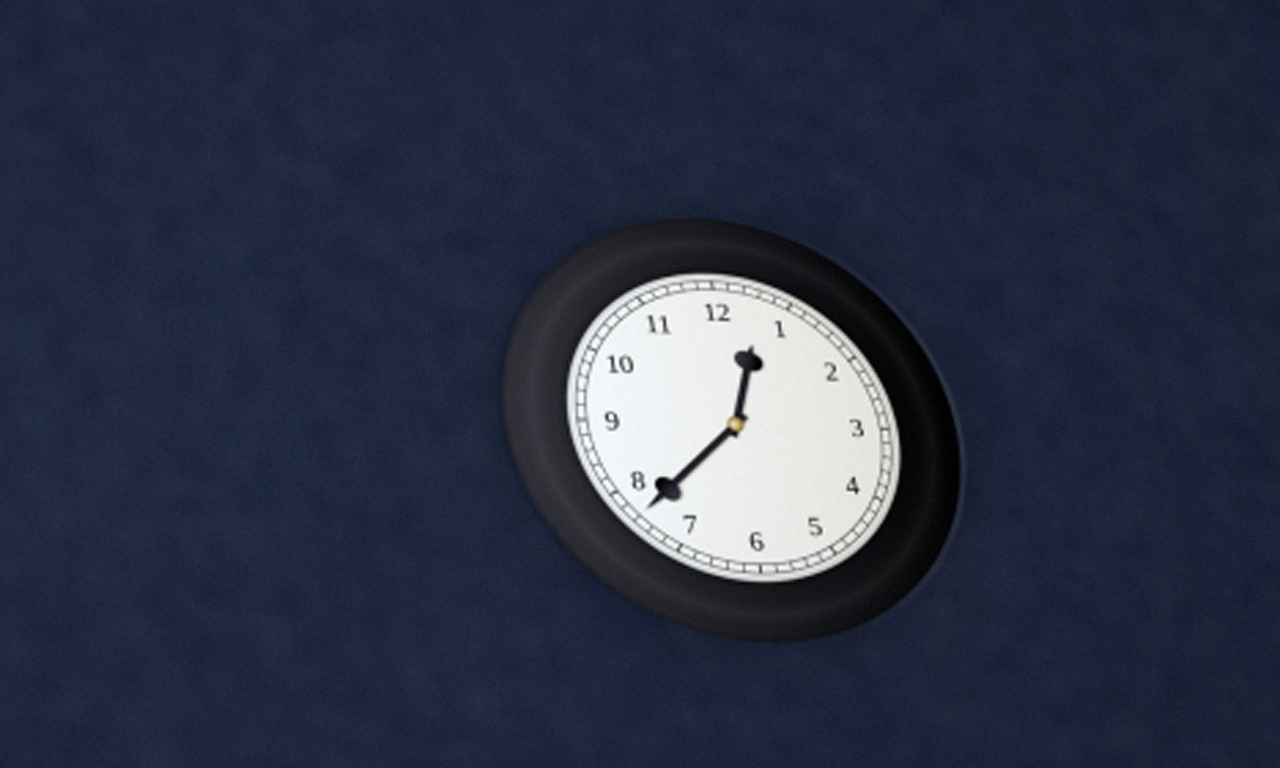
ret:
12:38
